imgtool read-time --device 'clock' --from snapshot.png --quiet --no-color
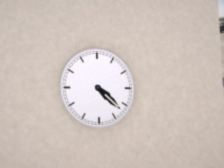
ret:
4:22
